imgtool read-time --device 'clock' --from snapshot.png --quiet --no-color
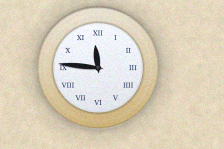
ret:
11:46
